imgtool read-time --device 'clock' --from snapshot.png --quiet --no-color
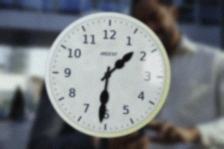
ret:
1:31
